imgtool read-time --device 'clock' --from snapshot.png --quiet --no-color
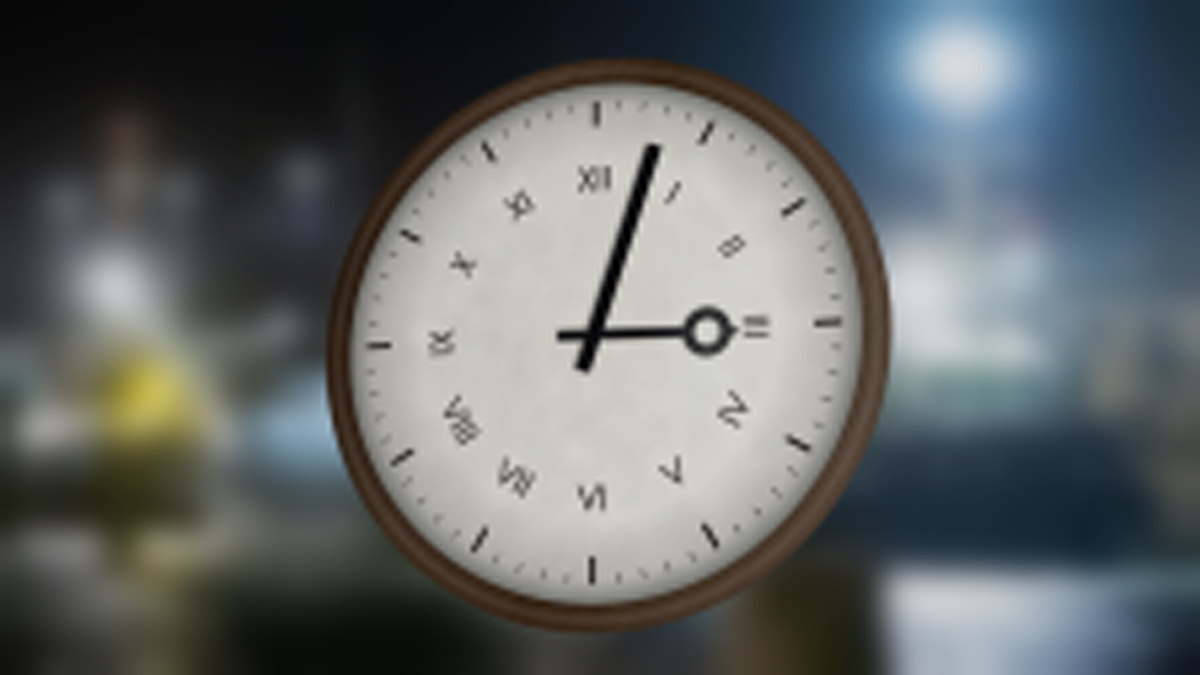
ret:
3:03
